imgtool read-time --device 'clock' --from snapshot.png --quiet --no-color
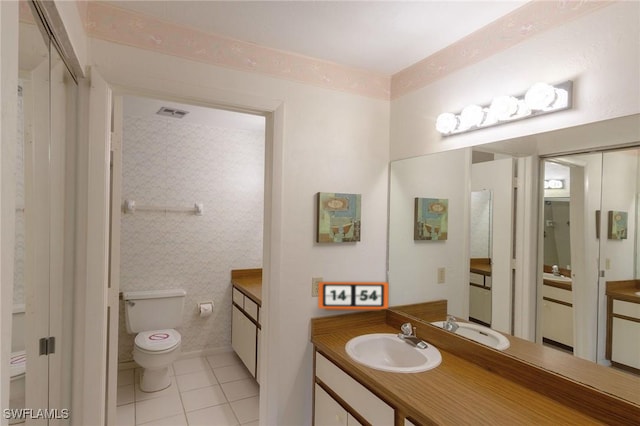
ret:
14:54
